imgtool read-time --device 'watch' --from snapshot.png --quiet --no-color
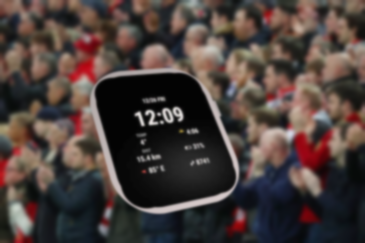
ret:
12:09
